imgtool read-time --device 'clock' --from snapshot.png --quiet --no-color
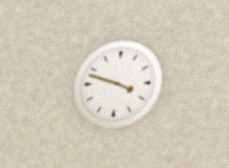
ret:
3:48
